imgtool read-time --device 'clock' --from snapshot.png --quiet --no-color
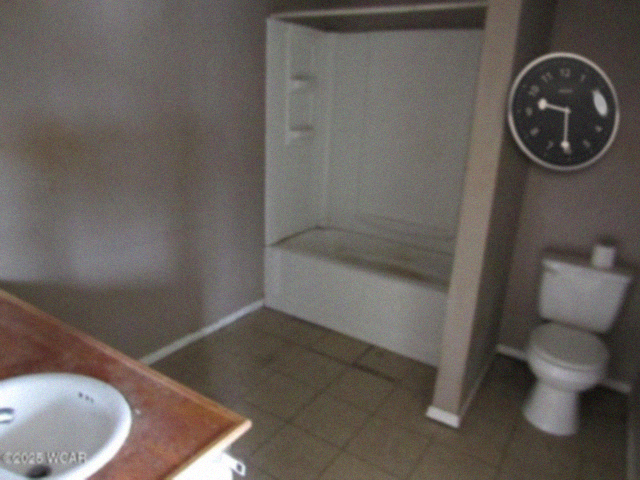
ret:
9:31
